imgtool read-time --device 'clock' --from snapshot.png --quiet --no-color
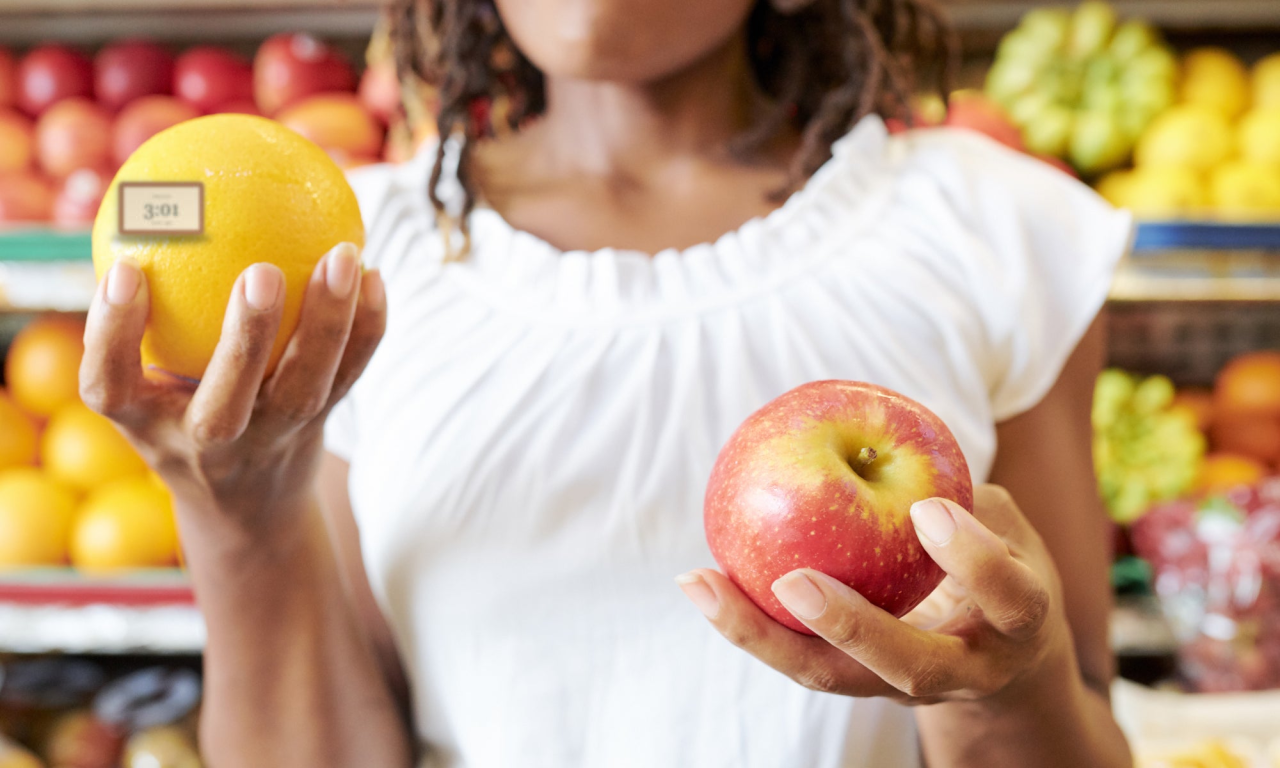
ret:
3:01
